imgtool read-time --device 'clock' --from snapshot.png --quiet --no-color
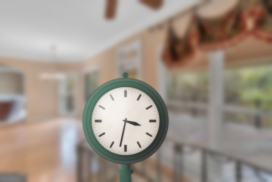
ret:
3:32
